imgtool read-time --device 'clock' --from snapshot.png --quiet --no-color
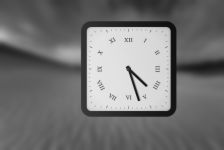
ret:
4:27
